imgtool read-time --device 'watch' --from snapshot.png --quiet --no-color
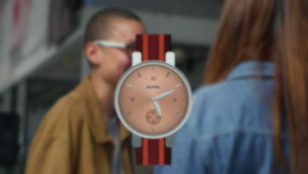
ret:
5:11
